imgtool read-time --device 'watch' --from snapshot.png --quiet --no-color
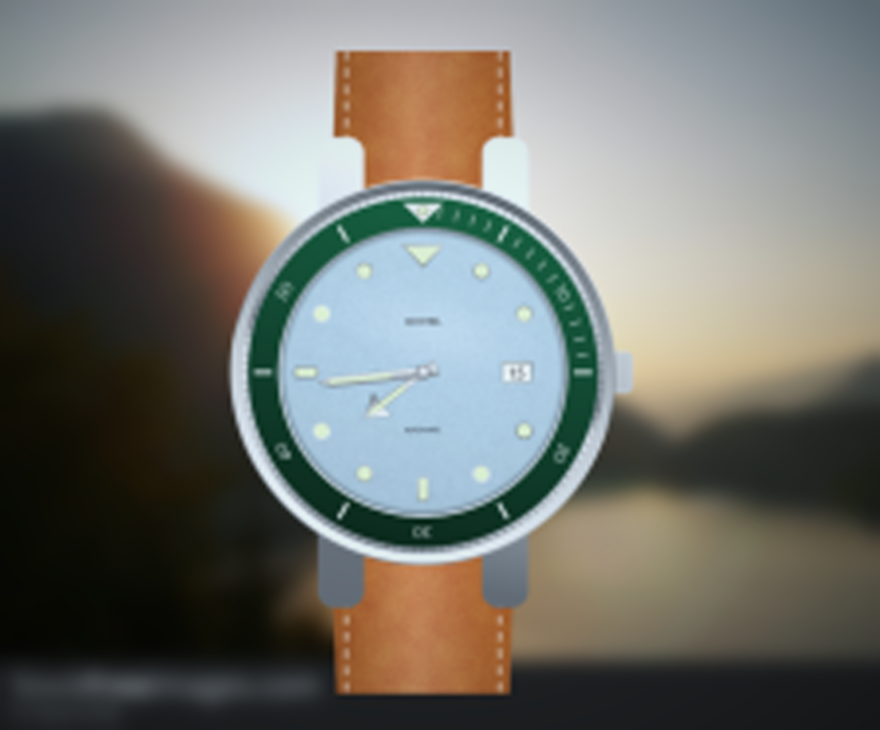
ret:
7:44
